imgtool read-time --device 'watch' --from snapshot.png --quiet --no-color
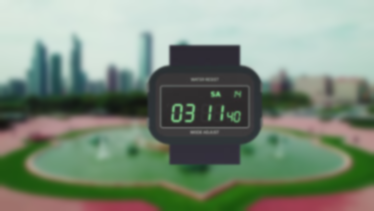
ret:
3:11:40
